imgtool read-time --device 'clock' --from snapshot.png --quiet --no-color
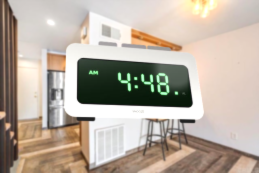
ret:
4:48
